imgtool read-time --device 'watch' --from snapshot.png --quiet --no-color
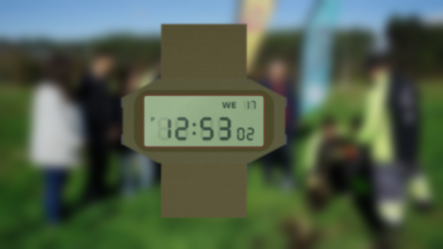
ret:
12:53:02
